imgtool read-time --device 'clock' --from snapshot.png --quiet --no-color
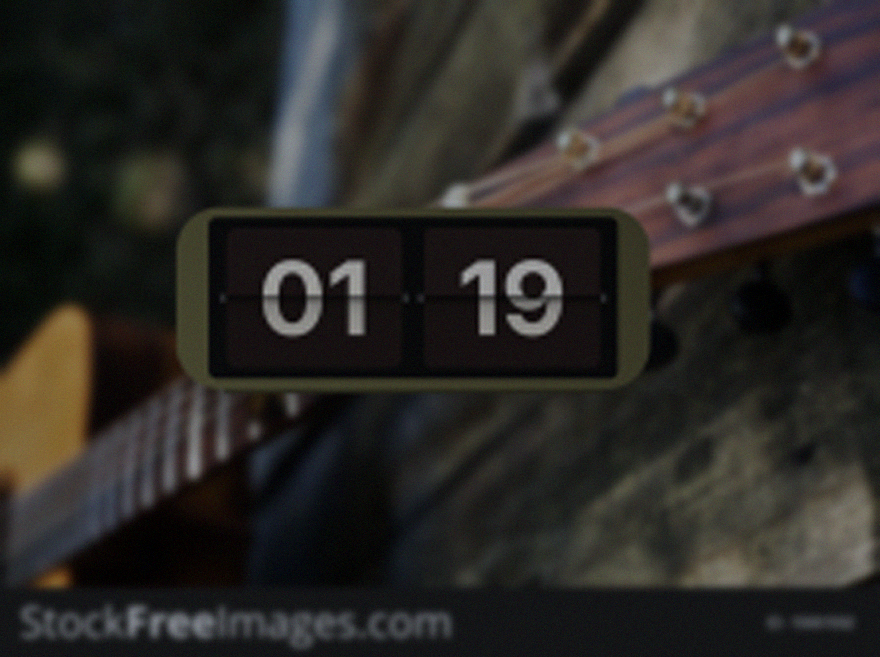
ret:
1:19
